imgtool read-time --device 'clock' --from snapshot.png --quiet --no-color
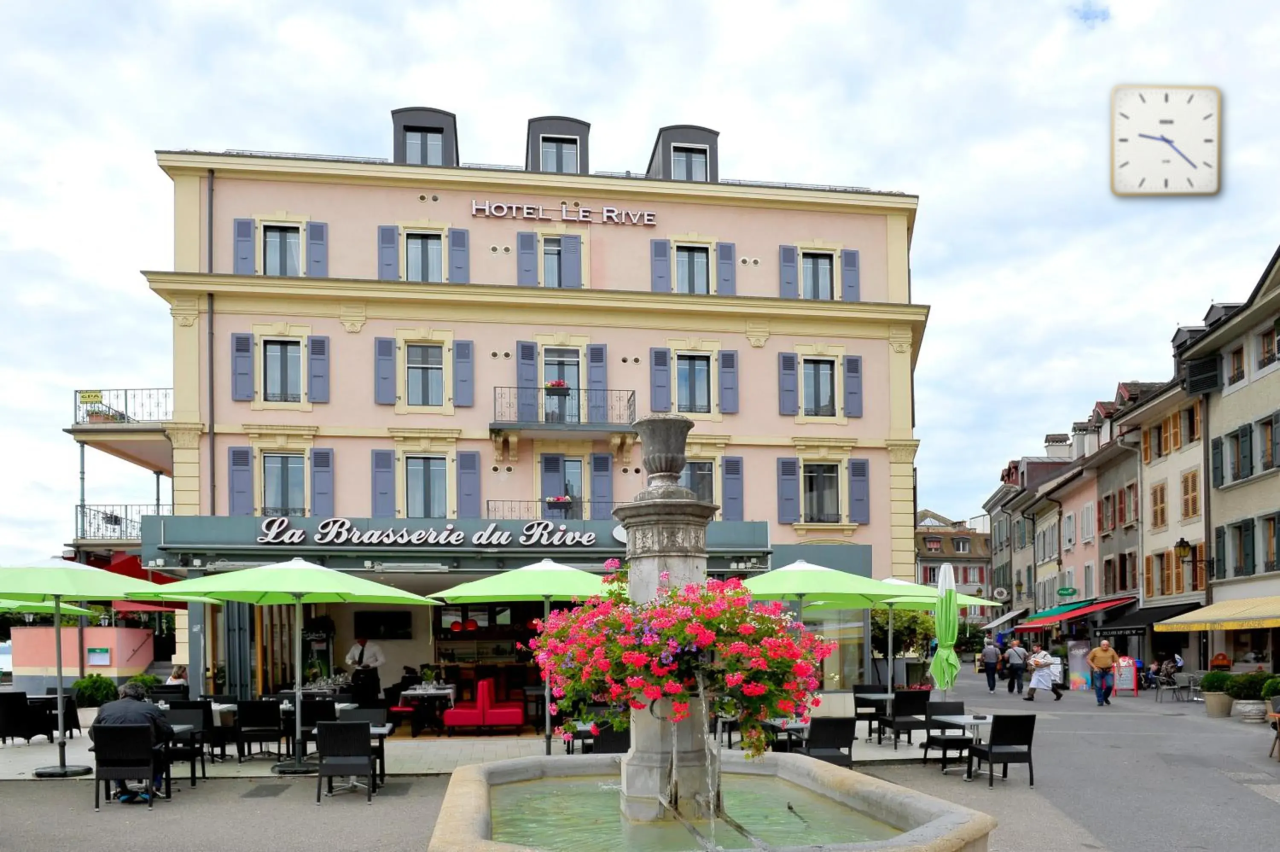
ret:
9:22
